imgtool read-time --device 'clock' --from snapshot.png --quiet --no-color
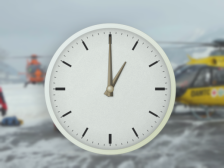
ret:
1:00
